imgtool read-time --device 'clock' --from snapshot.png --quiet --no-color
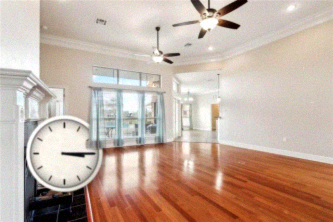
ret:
3:15
